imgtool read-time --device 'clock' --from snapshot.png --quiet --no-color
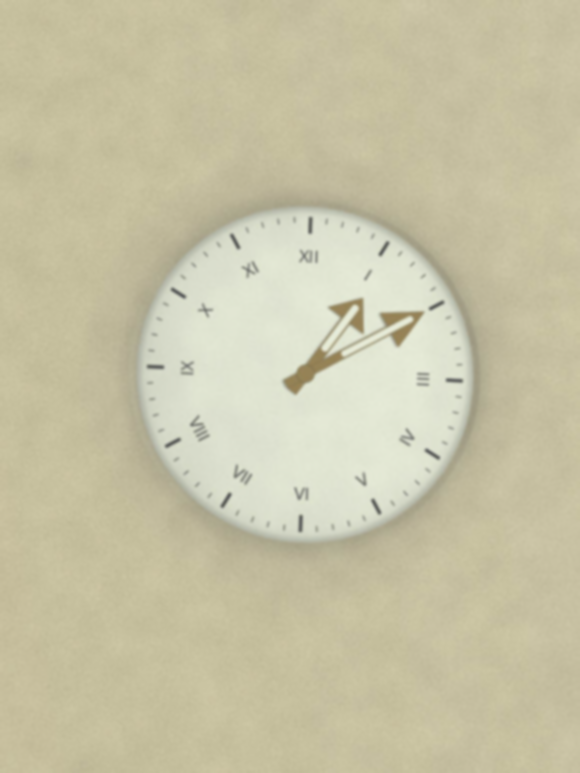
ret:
1:10
